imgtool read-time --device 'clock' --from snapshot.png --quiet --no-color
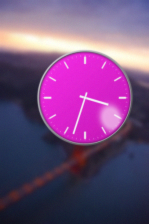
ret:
3:33
